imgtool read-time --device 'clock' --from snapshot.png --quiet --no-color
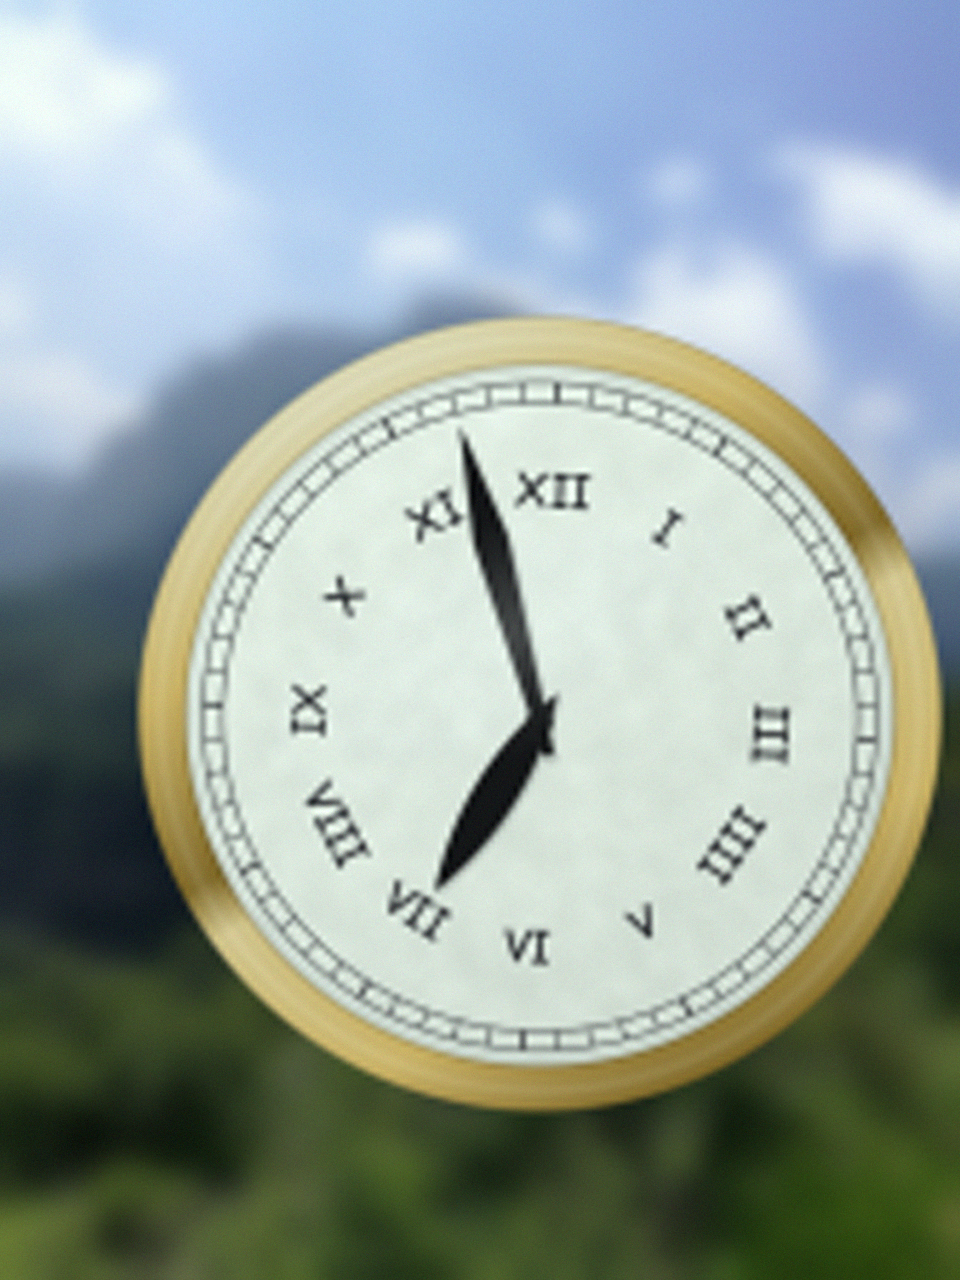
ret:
6:57
